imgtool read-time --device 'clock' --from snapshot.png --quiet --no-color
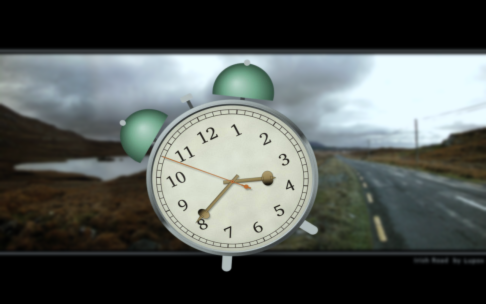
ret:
3:40:53
